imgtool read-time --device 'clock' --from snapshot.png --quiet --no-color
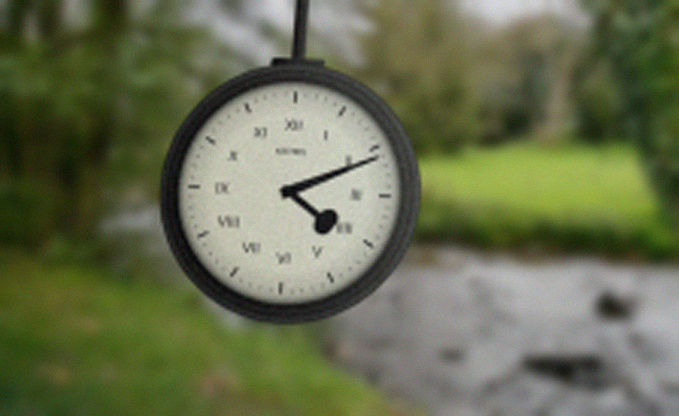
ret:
4:11
